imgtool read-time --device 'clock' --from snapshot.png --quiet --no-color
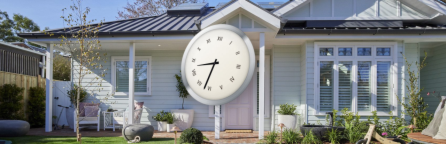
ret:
8:32
